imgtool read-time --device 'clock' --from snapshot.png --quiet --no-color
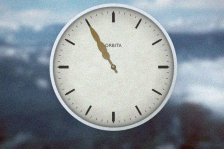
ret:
10:55
